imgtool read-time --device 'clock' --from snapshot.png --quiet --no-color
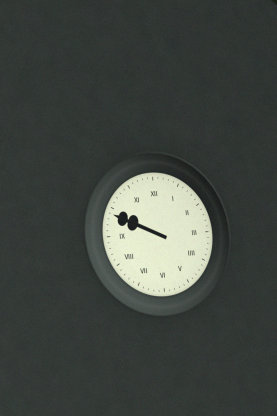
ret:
9:49
